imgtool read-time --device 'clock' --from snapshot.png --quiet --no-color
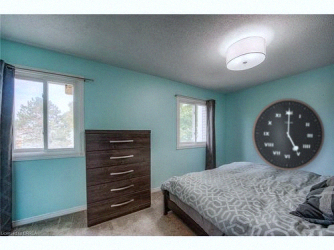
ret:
5:00
